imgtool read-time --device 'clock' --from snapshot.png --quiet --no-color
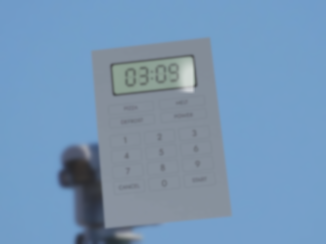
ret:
3:09
